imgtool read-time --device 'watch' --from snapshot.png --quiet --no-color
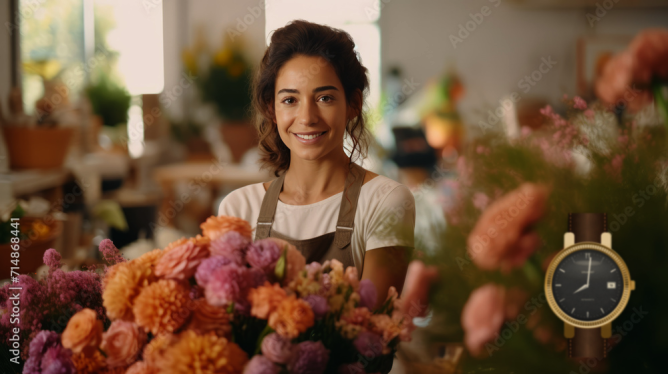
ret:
8:01
